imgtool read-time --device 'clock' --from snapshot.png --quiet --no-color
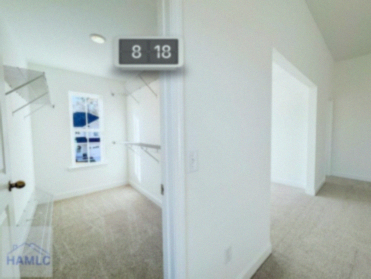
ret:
8:18
